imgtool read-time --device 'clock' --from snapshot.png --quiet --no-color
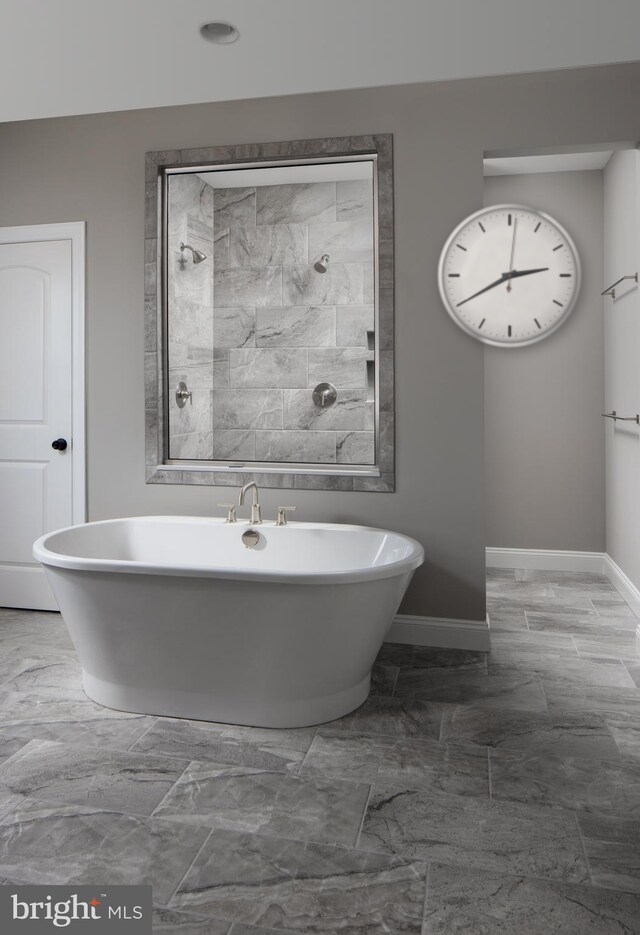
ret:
2:40:01
